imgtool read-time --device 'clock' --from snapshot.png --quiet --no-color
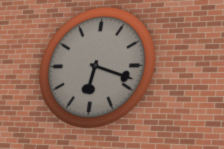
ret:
6:18
